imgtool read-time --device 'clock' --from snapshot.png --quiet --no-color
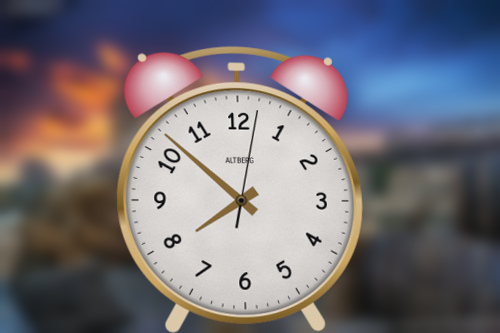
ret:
7:52:02
